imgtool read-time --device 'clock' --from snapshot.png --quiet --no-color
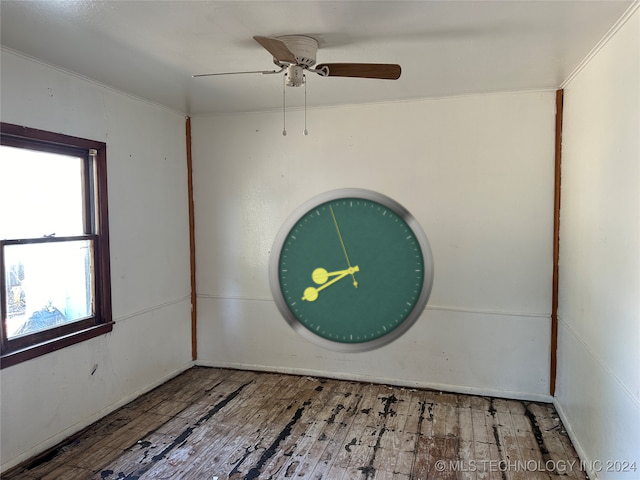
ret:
8:39:57
